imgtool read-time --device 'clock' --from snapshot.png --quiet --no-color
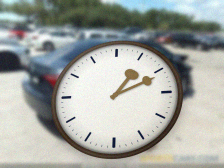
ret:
1:11
